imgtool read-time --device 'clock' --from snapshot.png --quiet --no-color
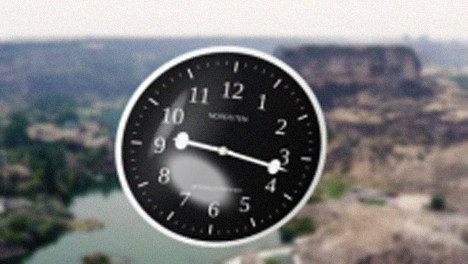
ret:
9:17
